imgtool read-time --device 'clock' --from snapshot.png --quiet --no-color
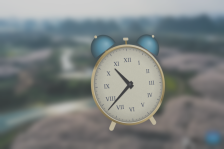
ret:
10:38
